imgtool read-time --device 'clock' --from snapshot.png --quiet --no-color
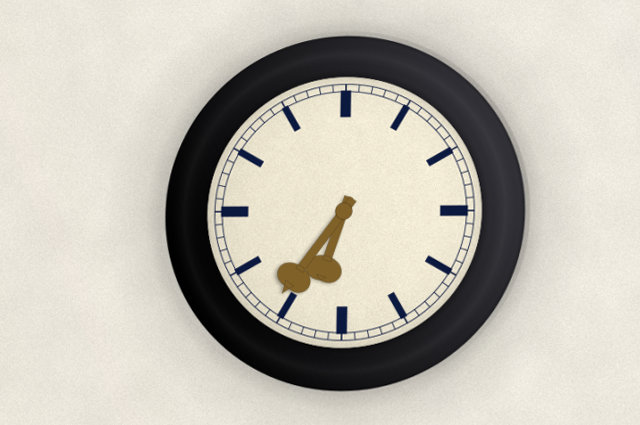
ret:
6:36
